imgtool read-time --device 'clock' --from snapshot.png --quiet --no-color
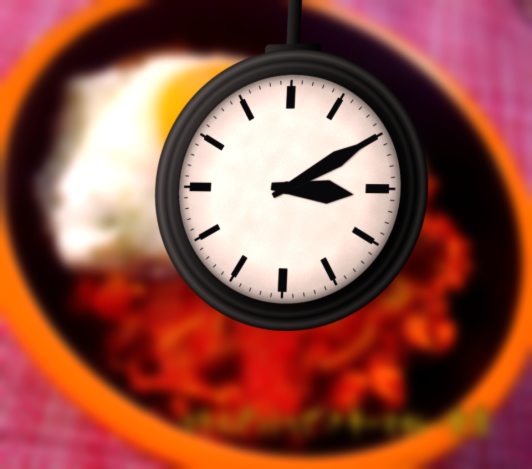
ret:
3:10
